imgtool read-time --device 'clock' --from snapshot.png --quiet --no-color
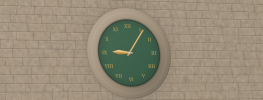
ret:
9:06
